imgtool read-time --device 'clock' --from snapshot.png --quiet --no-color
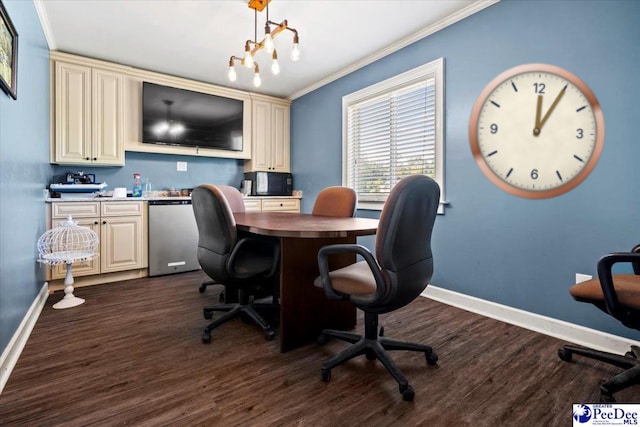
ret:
12:05
